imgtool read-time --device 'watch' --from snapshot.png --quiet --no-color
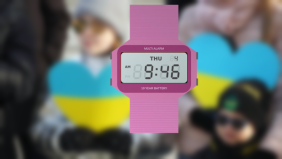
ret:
9:46
